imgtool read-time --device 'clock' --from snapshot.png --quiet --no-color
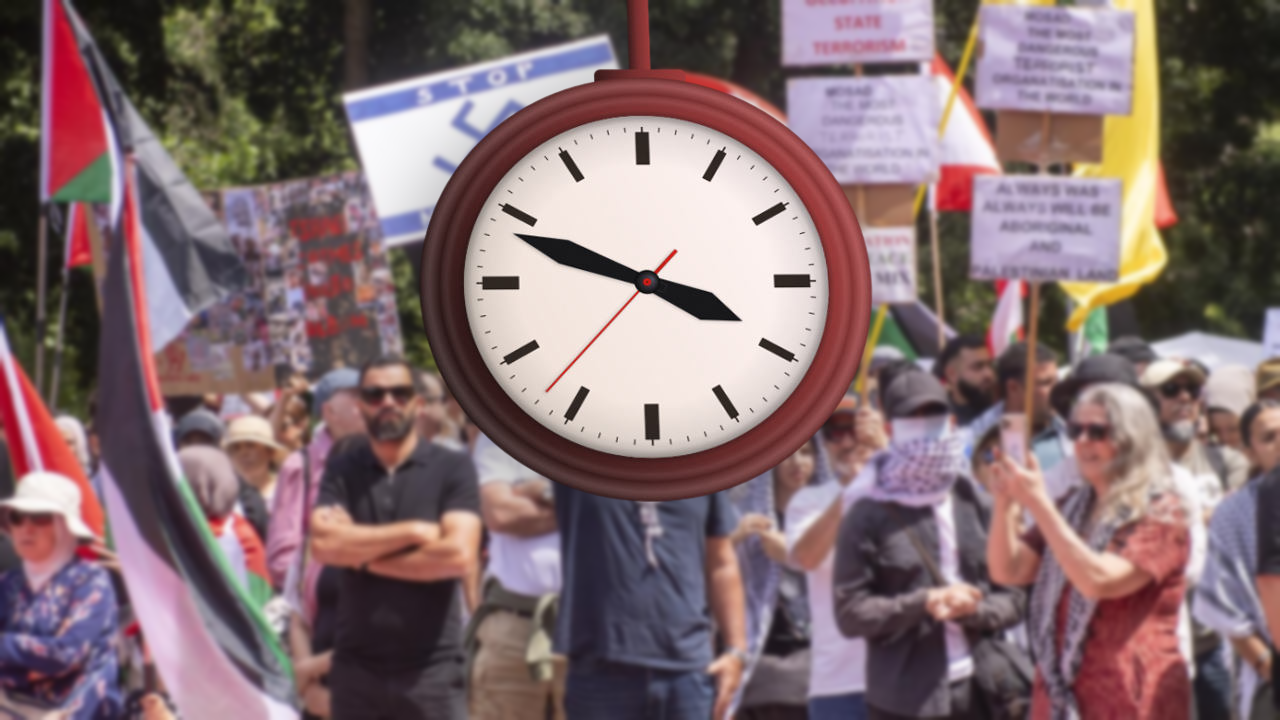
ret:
3:48:37
